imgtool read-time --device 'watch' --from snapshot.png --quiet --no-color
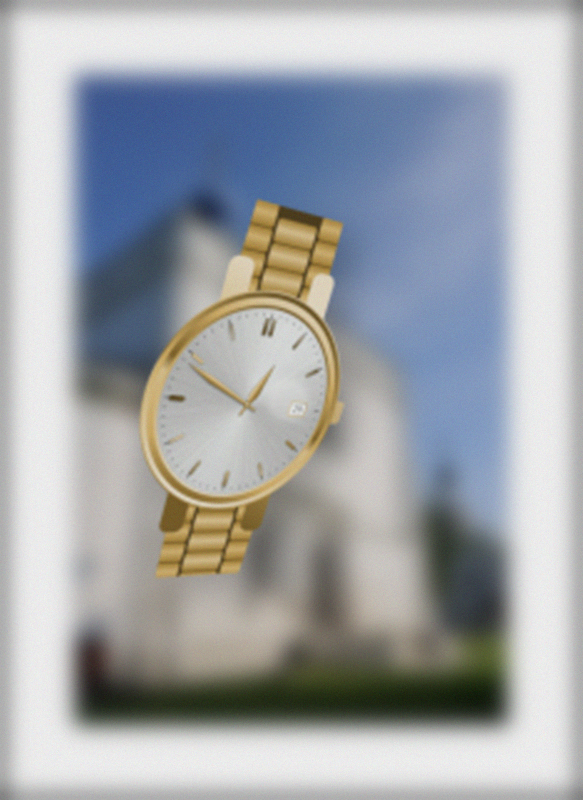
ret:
12:49
